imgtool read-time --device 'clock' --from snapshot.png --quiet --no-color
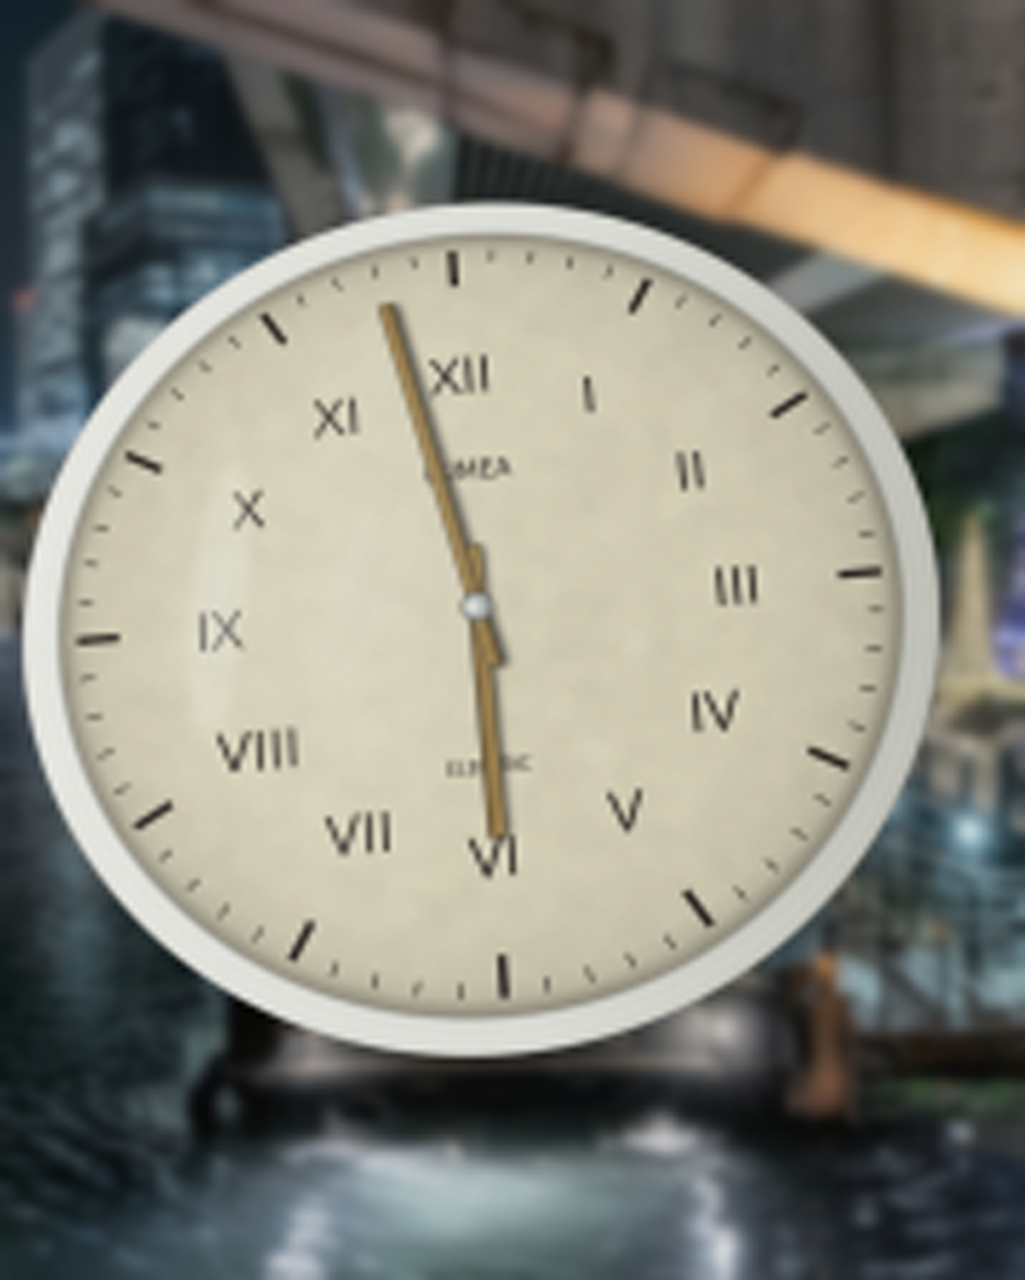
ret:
5:58
